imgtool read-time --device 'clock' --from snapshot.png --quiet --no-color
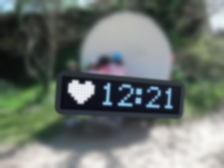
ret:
12:21
